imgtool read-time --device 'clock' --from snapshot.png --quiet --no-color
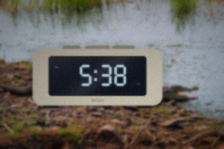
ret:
5:38
